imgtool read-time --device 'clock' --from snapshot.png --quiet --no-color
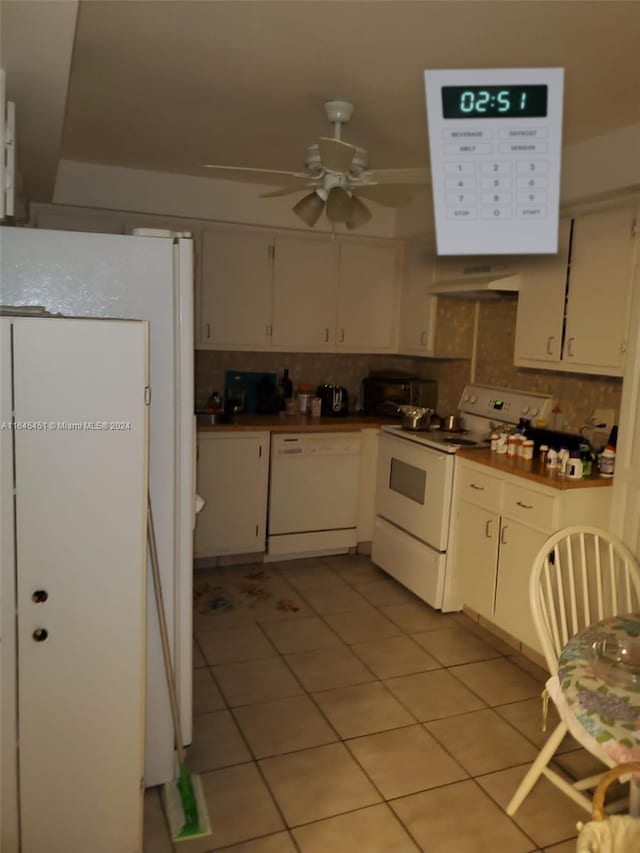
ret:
2:51
